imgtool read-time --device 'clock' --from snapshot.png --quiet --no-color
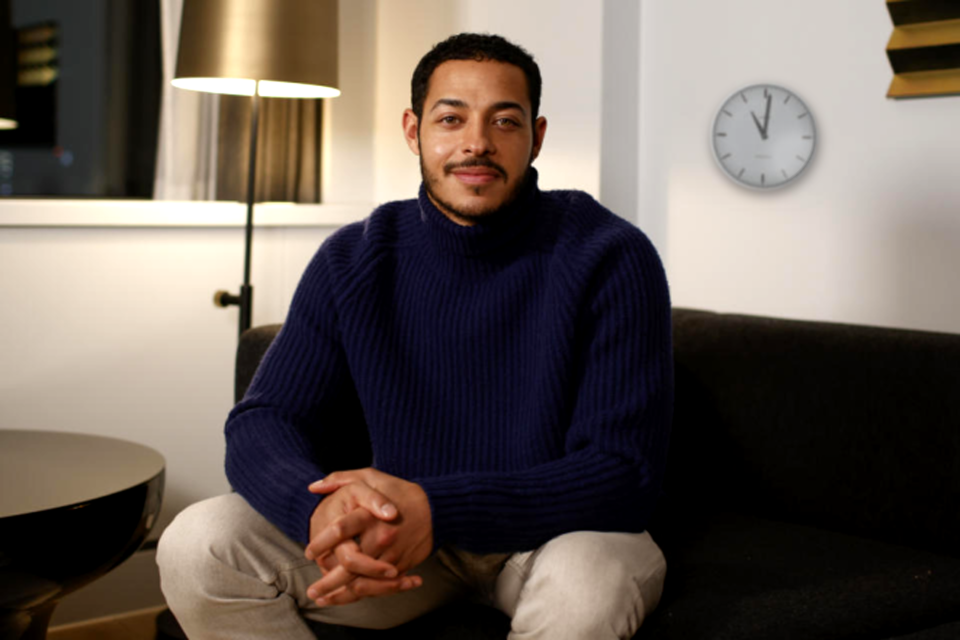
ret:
11:01
